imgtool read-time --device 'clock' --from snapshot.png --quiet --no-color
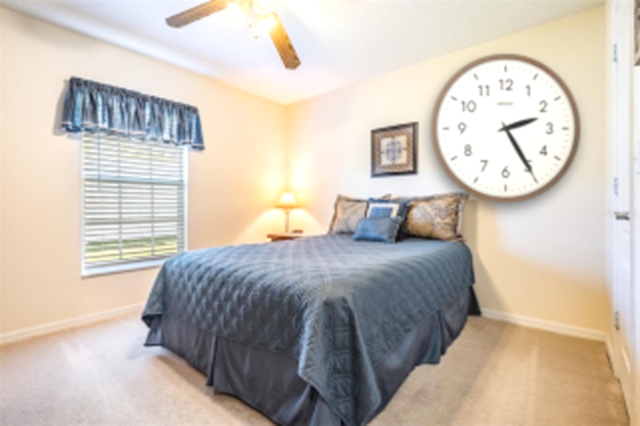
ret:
2:25
